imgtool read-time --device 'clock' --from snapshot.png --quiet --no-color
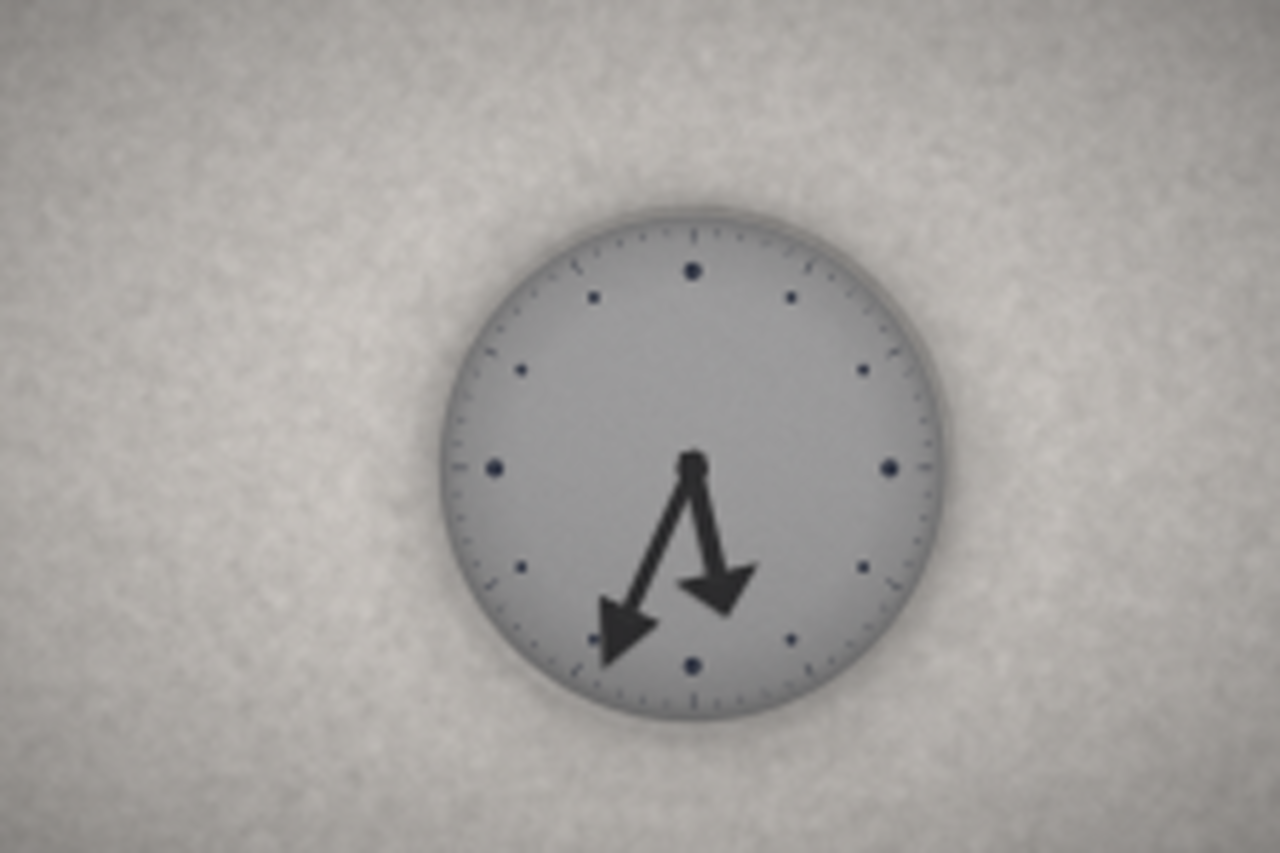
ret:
5:34
